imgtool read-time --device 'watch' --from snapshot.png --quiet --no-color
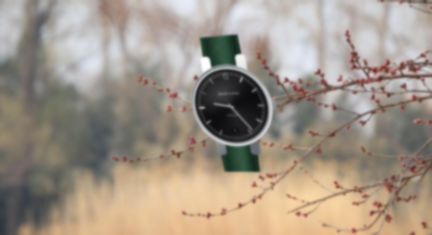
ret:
9:24
